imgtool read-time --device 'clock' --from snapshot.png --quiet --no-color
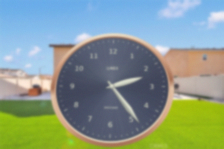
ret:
2:24
